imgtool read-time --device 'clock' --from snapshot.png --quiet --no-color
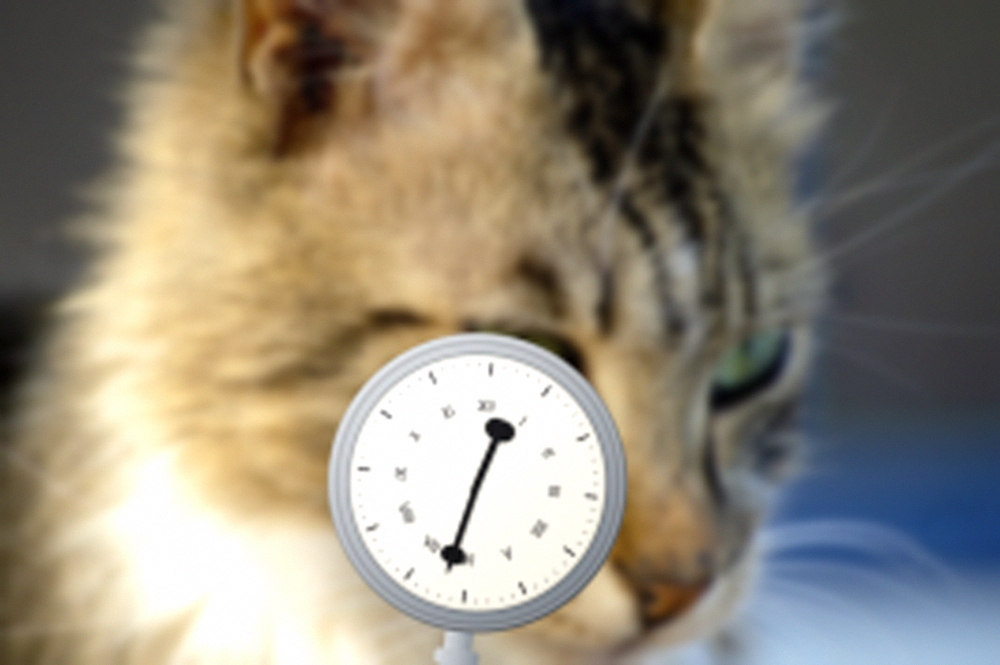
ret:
12:32
